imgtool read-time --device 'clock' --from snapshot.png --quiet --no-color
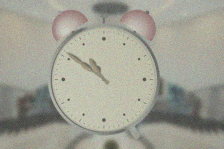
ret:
10:51
